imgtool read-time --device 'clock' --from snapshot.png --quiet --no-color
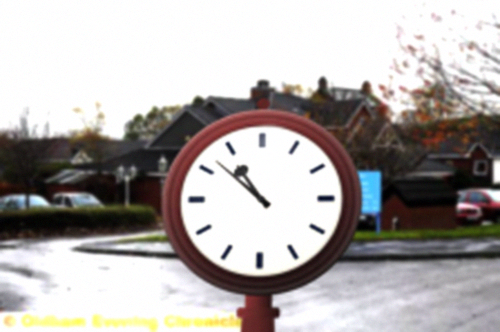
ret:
10:52
